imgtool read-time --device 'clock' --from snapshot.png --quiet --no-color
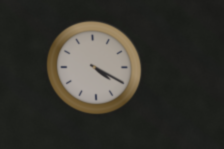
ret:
4:20
